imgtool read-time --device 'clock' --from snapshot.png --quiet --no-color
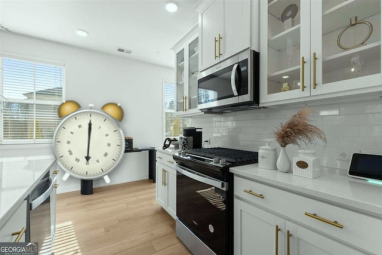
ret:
6:00
